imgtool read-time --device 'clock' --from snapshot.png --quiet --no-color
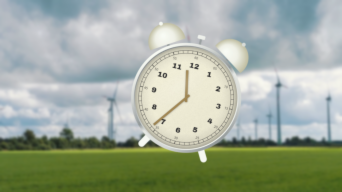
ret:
11:36
